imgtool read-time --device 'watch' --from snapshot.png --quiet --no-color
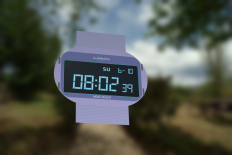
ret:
8:02:39
